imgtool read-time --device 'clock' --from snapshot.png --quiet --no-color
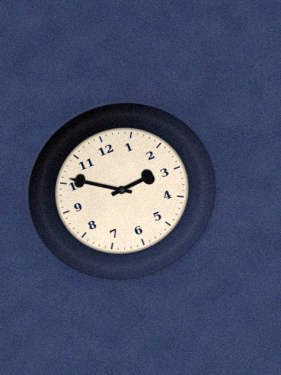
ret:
2:51
